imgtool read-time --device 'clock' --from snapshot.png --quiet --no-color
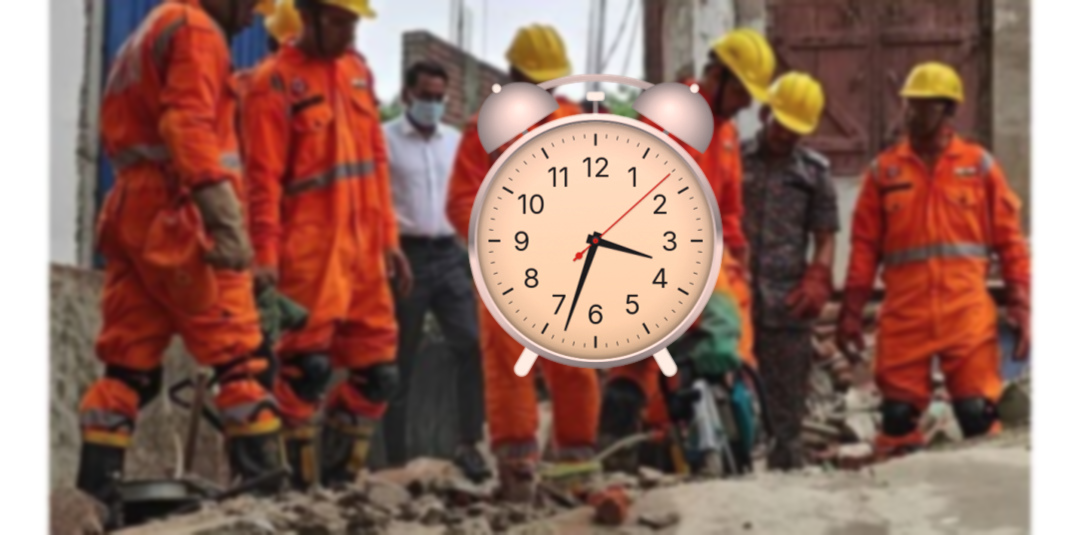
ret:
3:33:08
